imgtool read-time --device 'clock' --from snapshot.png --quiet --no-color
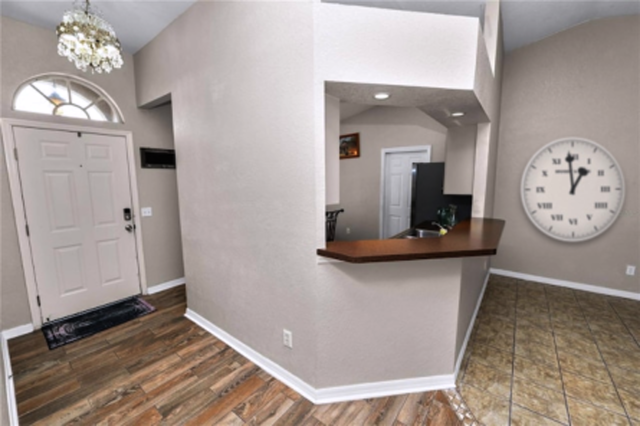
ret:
12:59
